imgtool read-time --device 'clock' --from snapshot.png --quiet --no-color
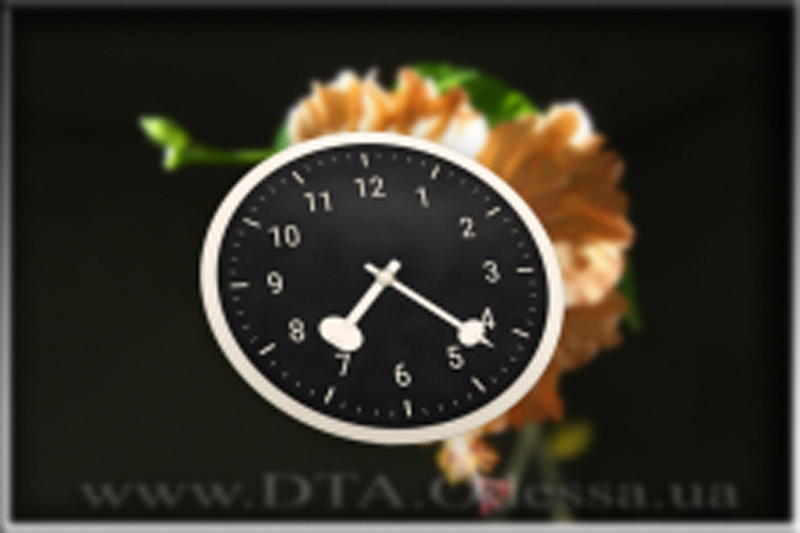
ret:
7:22
